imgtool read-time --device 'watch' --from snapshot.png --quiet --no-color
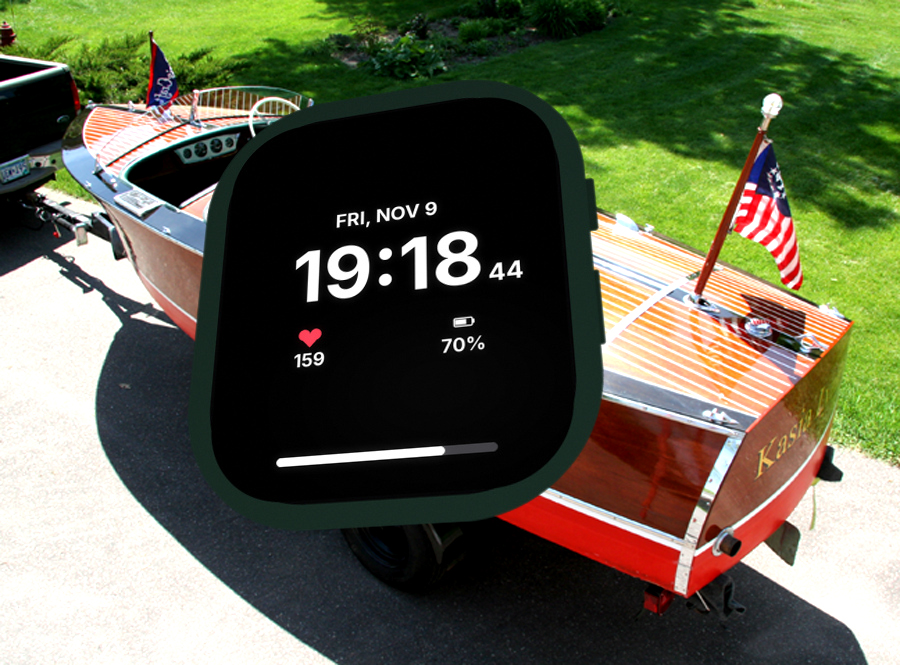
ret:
19:18:44
